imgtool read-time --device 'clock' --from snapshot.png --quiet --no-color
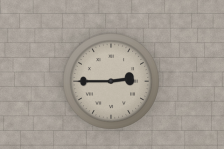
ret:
2:45
